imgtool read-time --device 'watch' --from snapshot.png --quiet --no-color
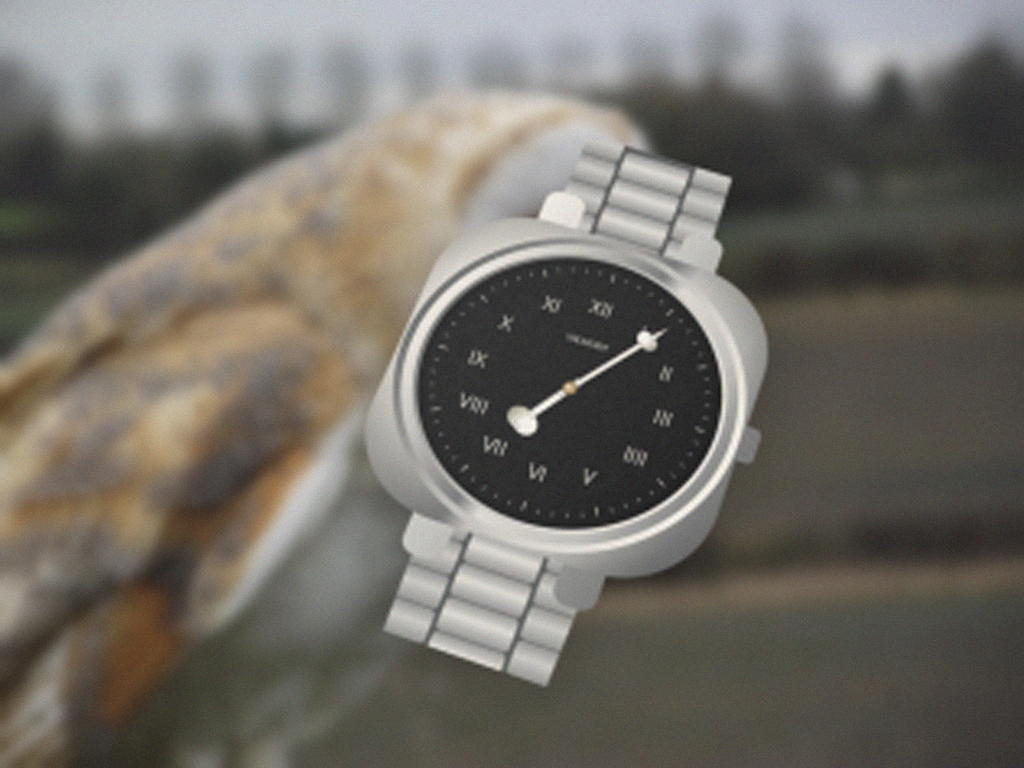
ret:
7:06
